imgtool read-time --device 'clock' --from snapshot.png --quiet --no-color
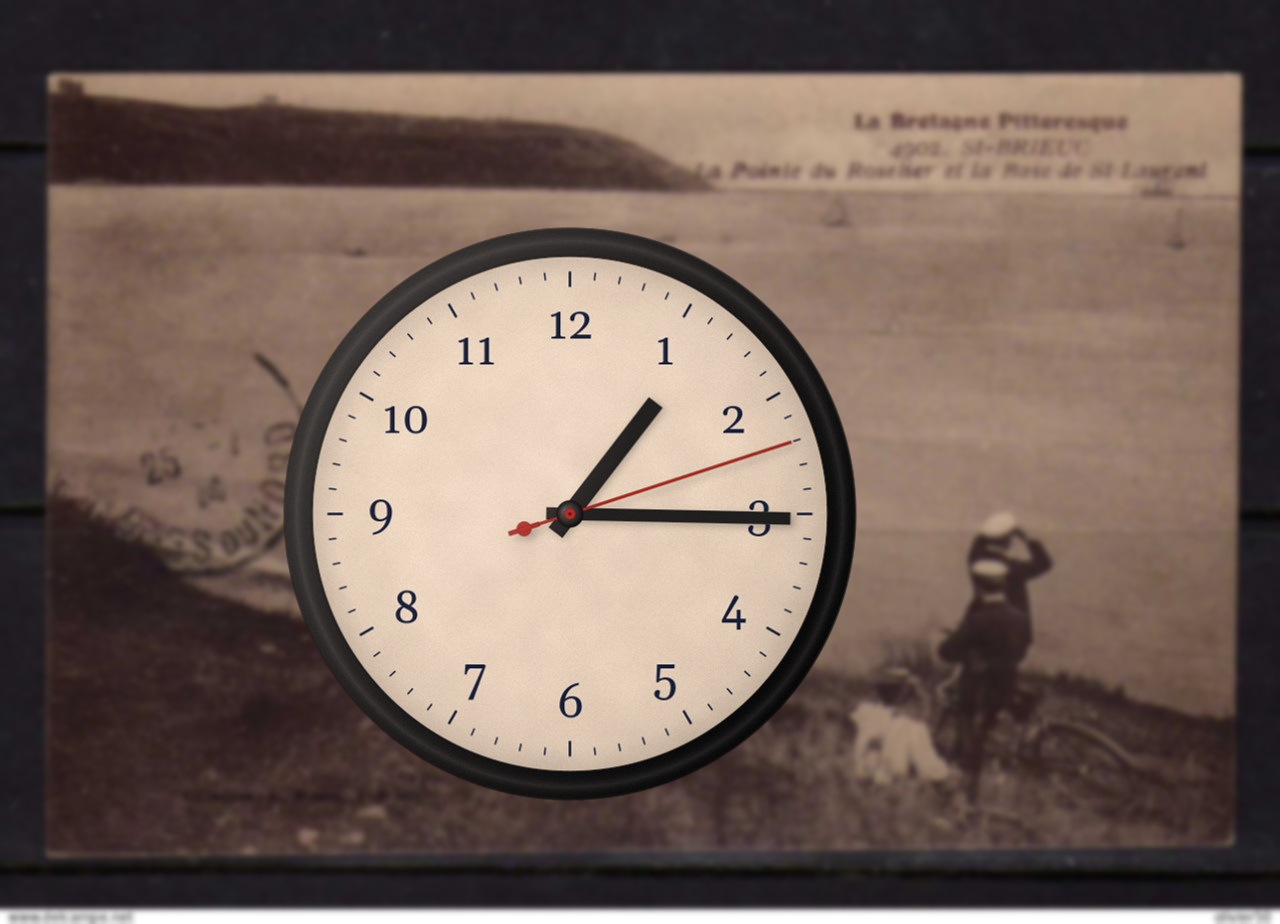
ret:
1:15:12
